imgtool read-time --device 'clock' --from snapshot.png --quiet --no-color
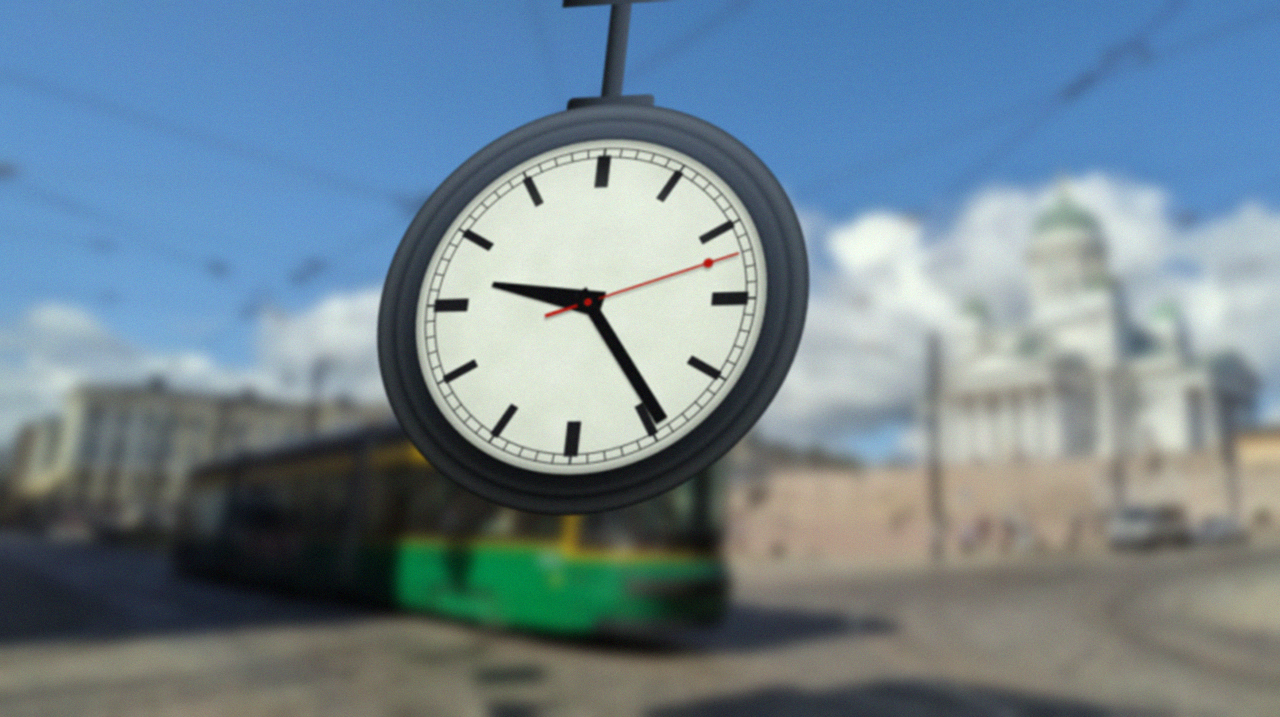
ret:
9:24:12
